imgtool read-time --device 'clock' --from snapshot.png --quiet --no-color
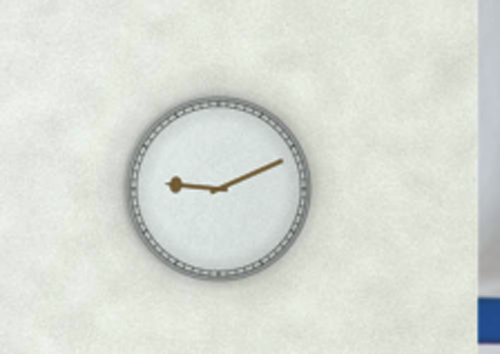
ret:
9:11
